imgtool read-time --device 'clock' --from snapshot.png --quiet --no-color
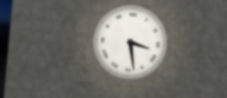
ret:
3:28
